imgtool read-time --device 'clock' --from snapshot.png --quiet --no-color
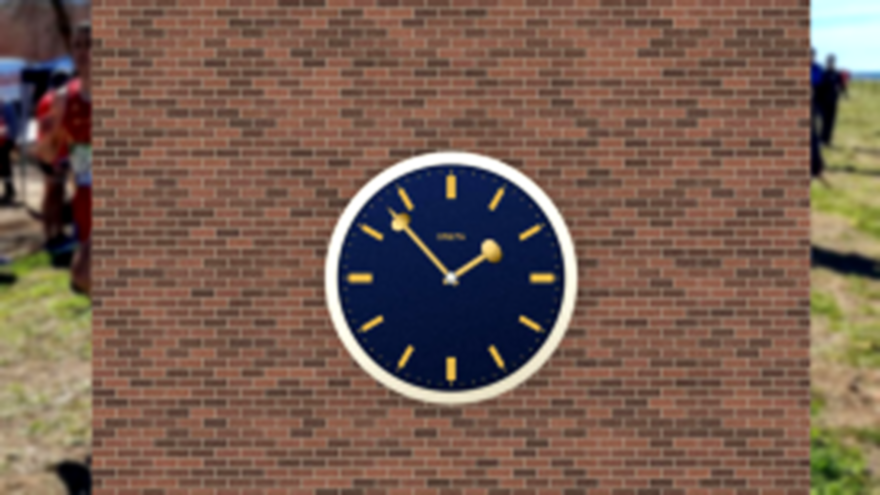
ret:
1:53
